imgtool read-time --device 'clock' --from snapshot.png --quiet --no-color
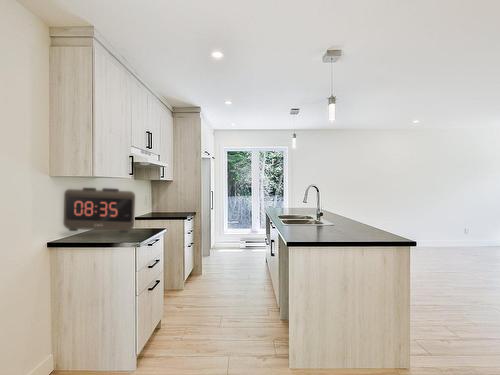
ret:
8:35
